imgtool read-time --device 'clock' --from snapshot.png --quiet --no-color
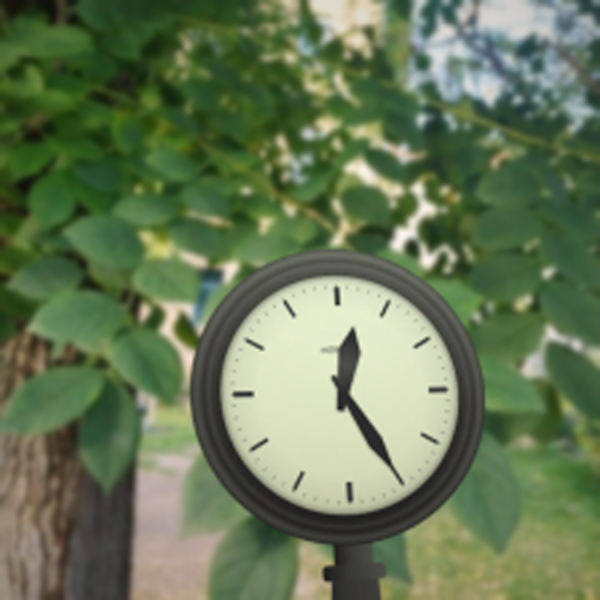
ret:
12:25
